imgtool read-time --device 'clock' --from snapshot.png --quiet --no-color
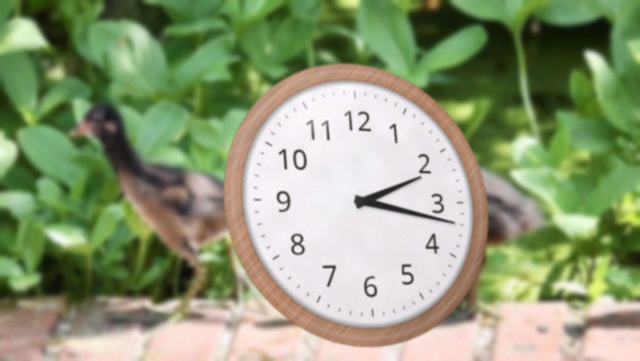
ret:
2:17
